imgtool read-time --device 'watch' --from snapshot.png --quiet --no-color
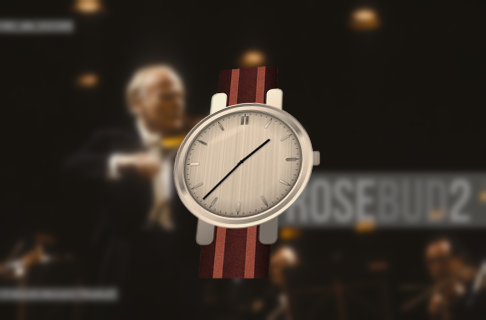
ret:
1:37
